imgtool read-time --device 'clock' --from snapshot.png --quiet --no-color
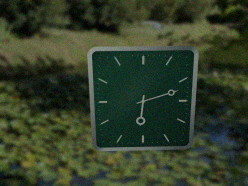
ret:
6:12
